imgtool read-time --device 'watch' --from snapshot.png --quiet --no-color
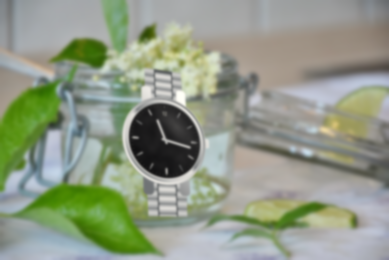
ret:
11:17
